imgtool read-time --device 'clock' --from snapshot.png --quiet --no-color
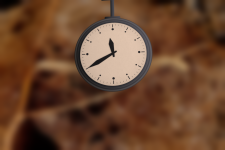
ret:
11:40
